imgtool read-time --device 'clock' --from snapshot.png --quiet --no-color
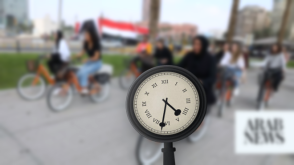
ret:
4:32
